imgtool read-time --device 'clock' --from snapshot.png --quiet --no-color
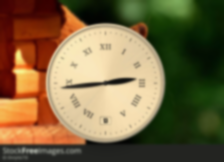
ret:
2:44
